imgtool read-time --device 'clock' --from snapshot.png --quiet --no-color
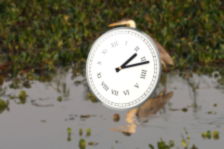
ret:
2:16
